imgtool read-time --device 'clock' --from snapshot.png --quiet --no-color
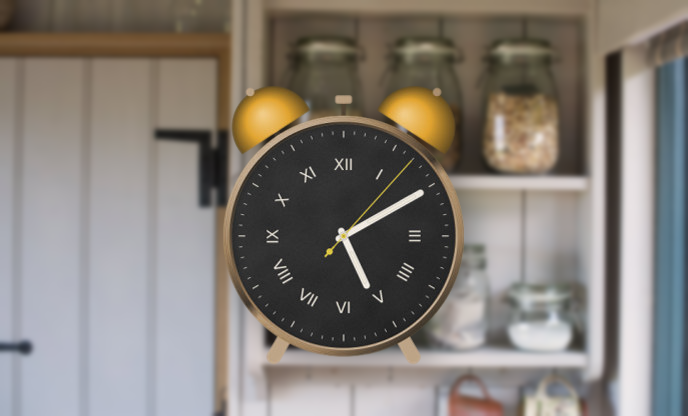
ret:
5:10:07
